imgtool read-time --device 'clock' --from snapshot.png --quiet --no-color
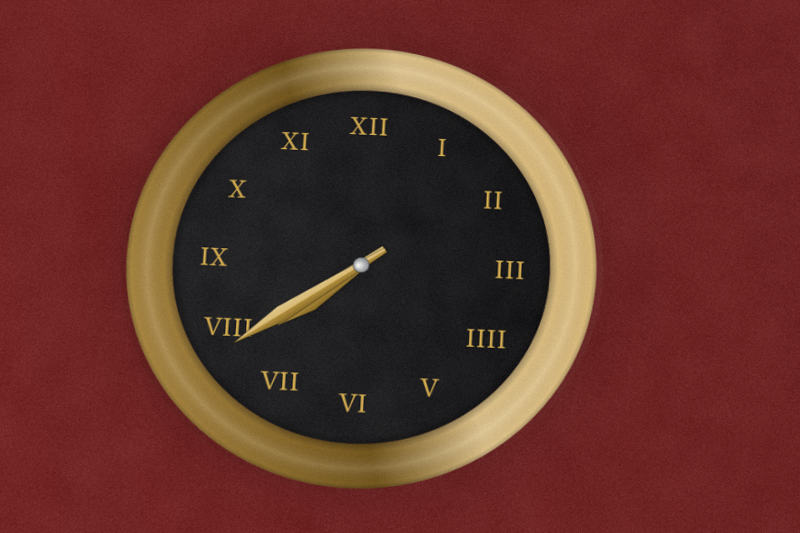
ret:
7:39
